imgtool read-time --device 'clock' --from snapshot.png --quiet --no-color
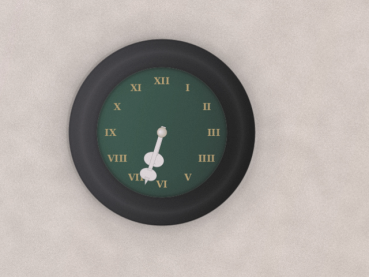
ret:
6:33
